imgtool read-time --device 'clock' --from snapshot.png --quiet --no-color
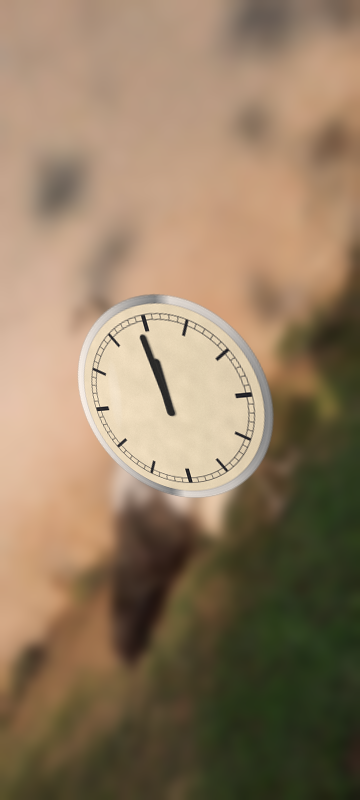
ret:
11:59
